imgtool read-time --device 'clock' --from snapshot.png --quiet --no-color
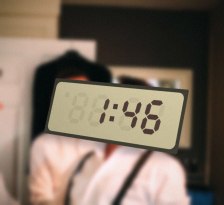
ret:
1:46
